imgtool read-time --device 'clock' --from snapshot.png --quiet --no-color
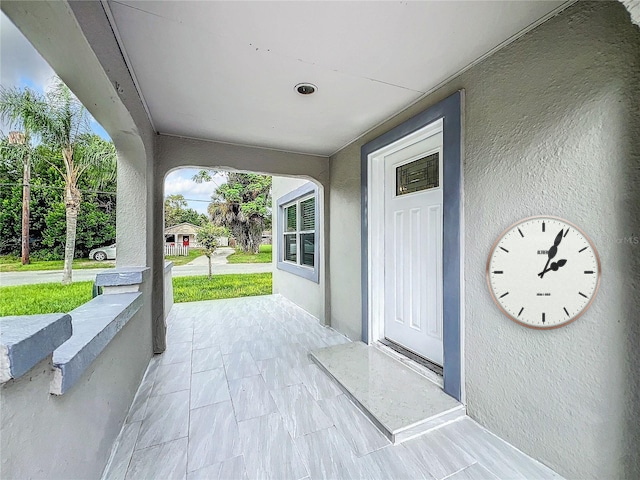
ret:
2:04
